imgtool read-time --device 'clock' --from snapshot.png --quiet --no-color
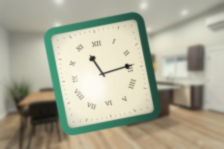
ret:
11:14
